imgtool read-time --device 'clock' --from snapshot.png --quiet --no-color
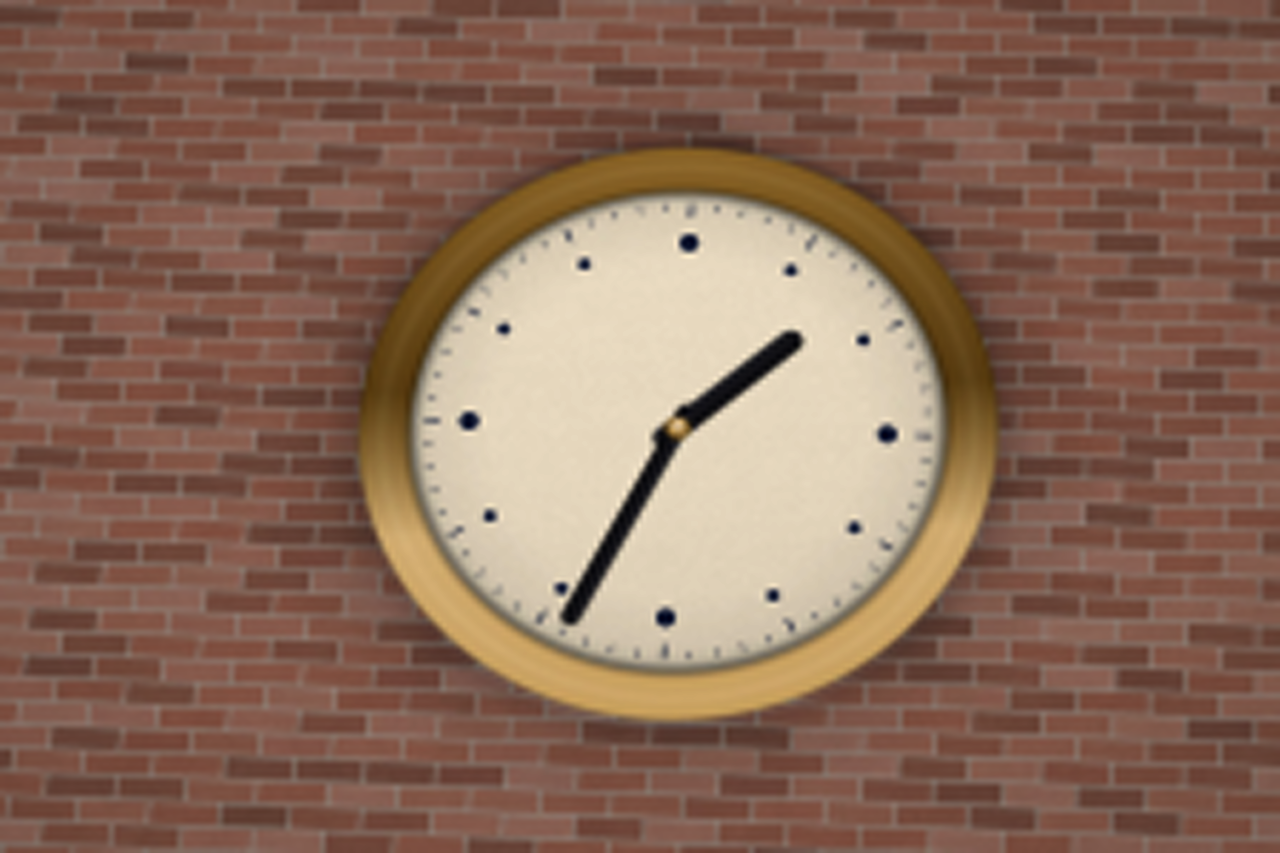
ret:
1:34
